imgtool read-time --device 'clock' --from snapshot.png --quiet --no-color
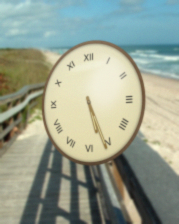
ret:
5:26
